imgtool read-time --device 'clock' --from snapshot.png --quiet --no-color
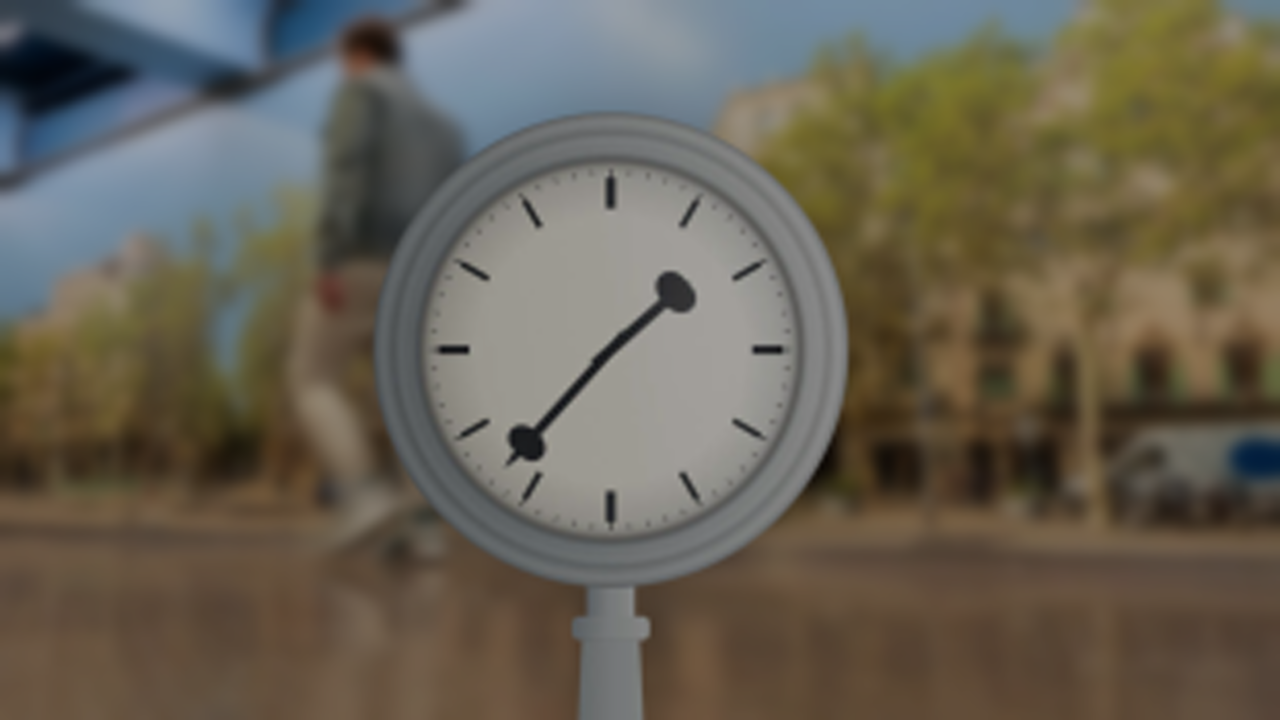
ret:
1:37
